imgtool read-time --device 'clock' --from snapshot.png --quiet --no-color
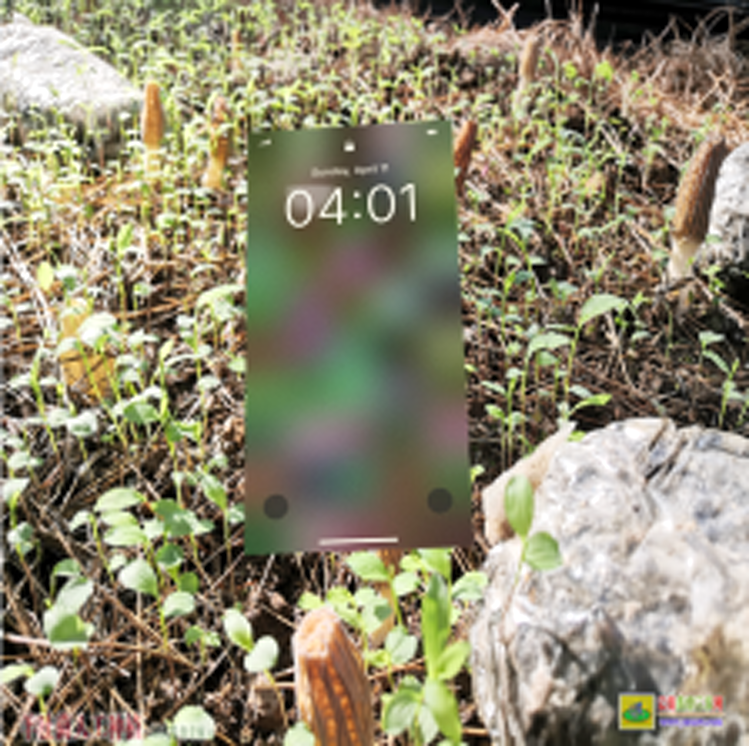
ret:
4:01
